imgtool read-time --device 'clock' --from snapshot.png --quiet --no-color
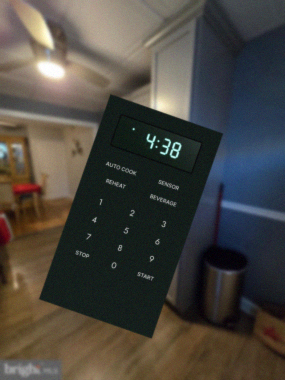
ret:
4:38
